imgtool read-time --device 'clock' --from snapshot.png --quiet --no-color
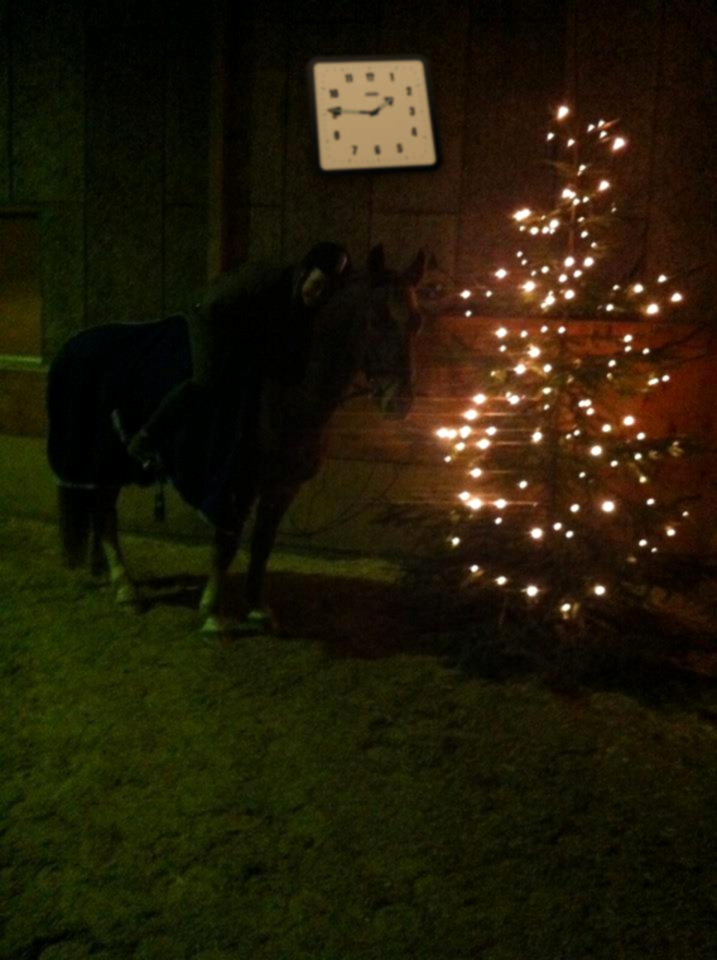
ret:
1:46
